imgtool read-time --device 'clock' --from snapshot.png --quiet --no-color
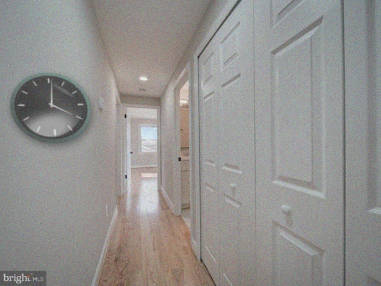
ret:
4:01
